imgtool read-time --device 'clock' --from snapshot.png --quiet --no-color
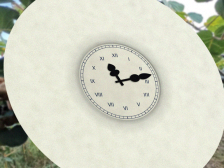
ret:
11:13
